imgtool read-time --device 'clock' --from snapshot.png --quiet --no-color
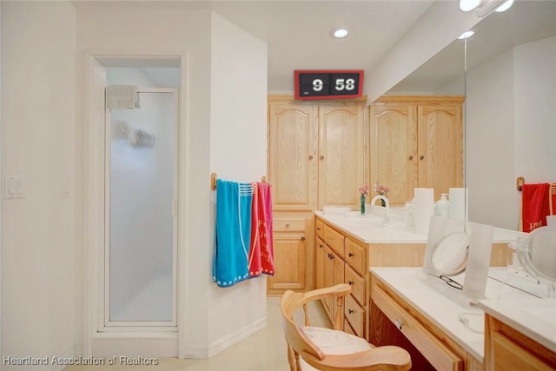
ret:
9:58
